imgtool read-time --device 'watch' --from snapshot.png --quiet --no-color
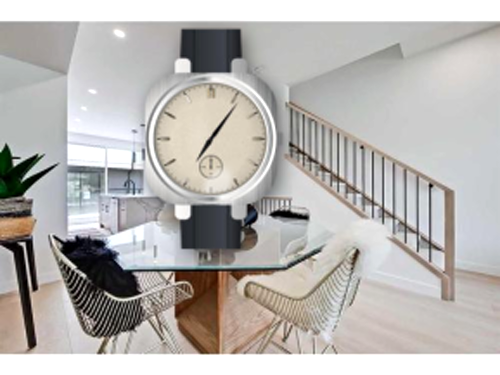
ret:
7:06
